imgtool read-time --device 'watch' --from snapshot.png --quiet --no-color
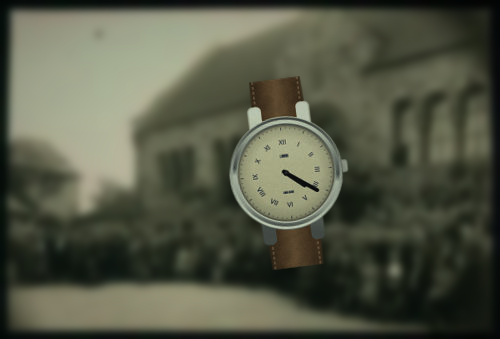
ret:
4:21
